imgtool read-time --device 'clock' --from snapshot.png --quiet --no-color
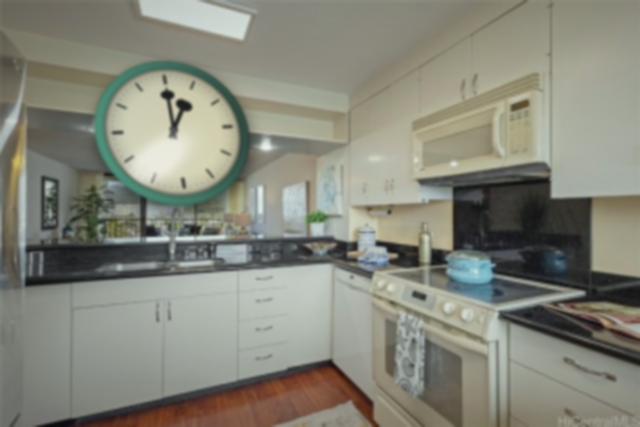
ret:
1:00
